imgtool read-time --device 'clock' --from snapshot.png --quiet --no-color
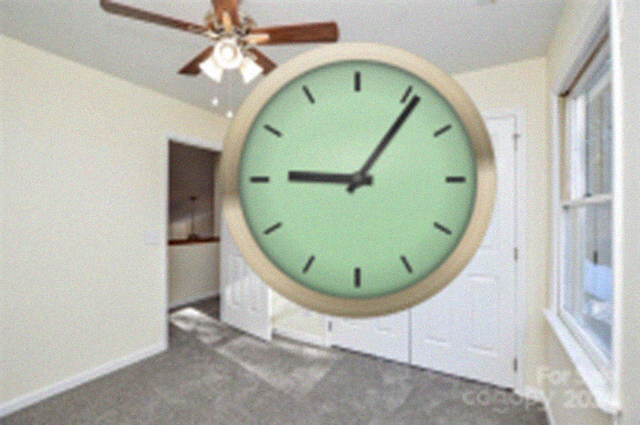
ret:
9:06
